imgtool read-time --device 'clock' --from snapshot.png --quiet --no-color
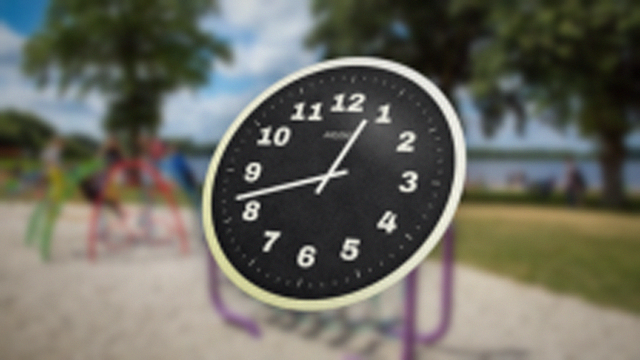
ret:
12:42
